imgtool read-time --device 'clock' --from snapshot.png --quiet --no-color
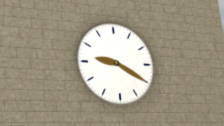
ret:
9:20
